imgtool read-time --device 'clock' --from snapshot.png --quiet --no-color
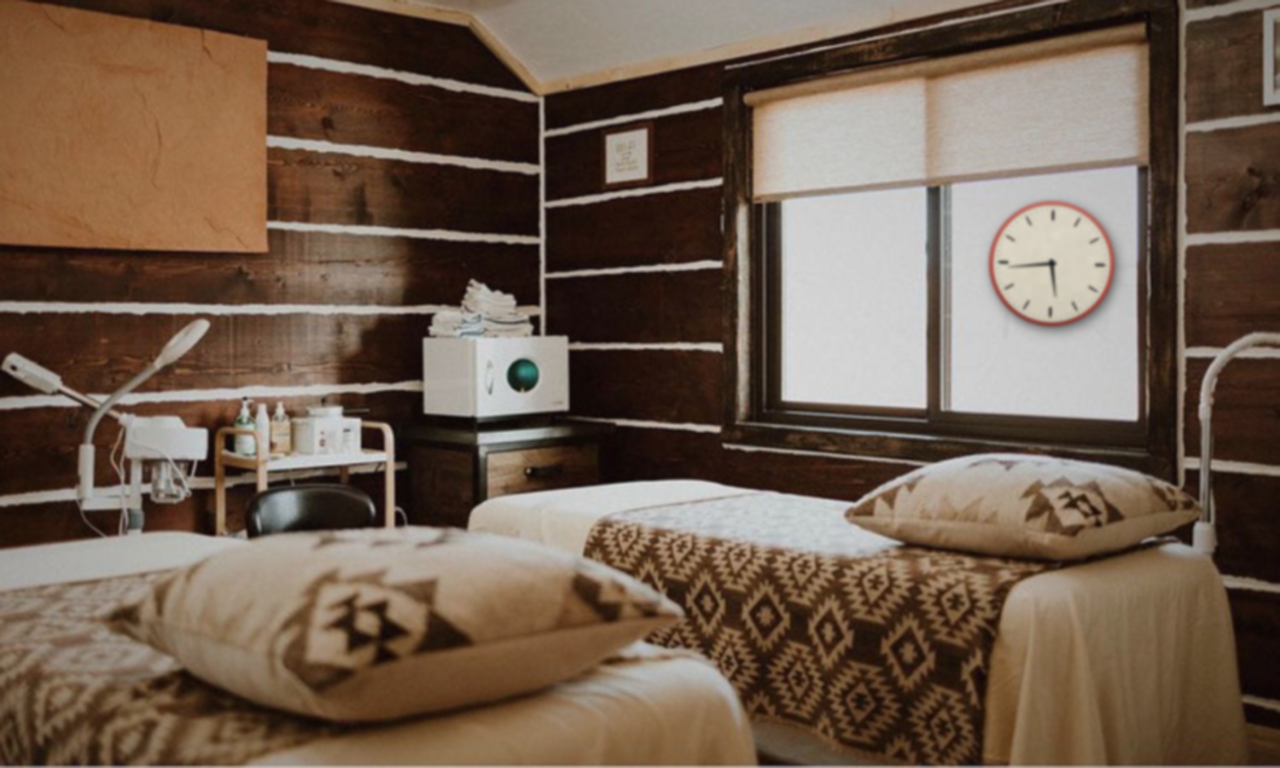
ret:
5:44
